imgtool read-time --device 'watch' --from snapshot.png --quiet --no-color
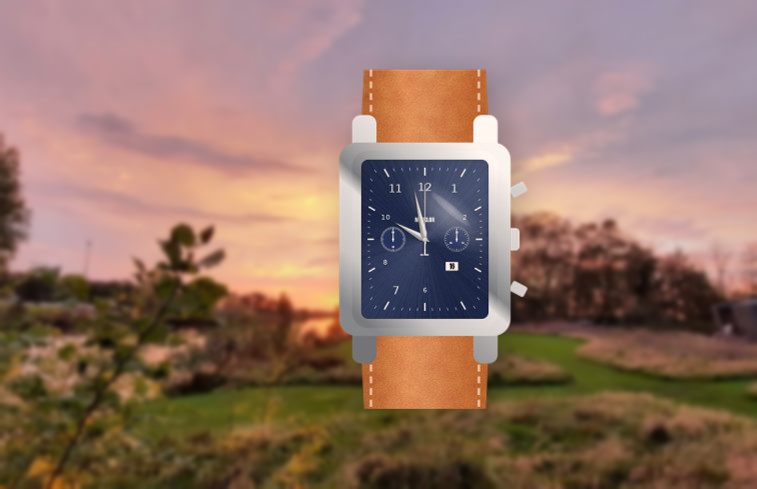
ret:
9:58
